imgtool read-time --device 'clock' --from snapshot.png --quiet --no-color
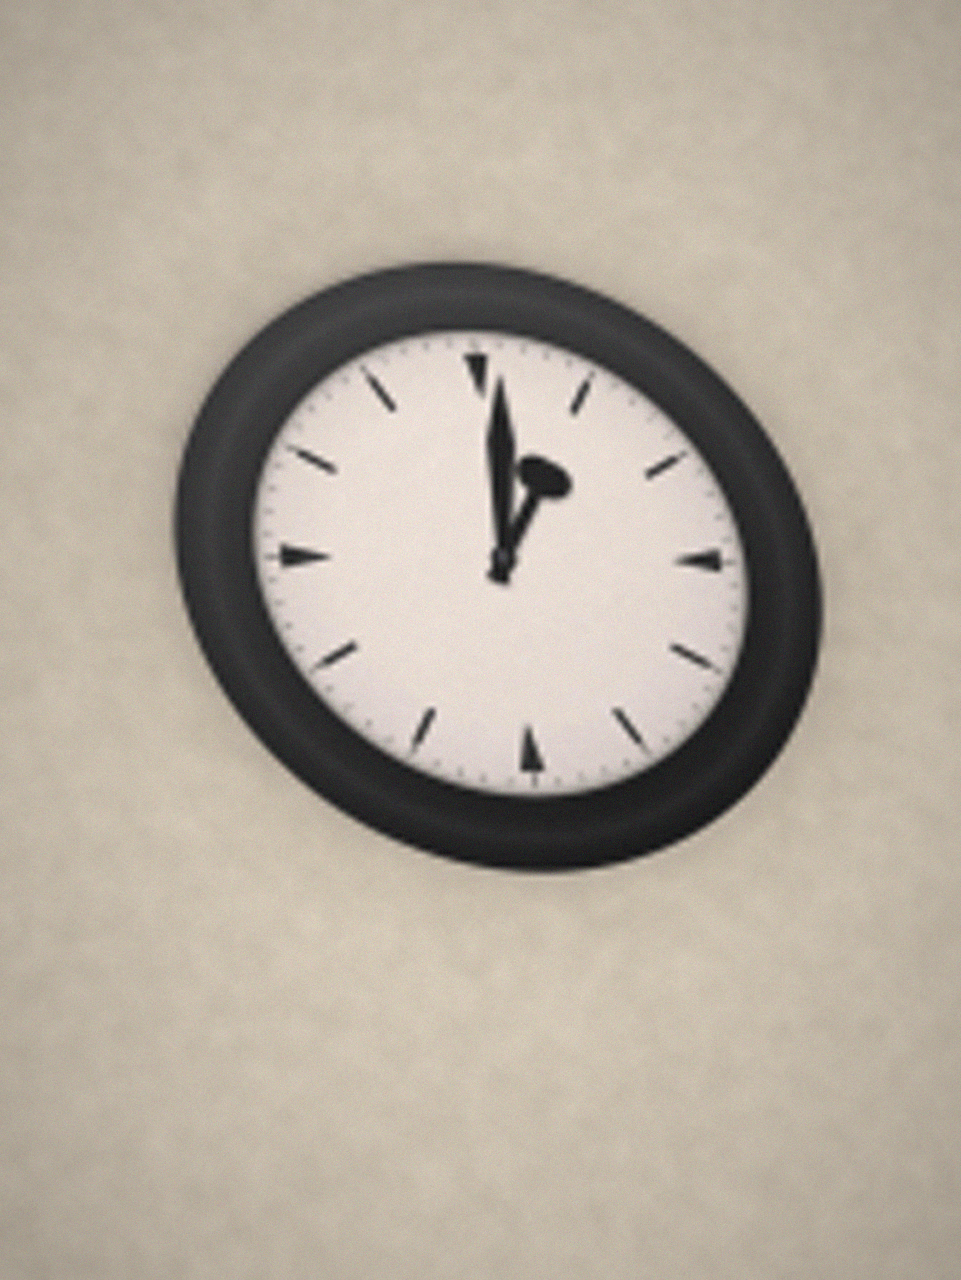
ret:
1:01
